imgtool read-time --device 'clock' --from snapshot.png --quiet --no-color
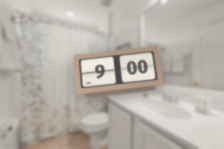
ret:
9:00
